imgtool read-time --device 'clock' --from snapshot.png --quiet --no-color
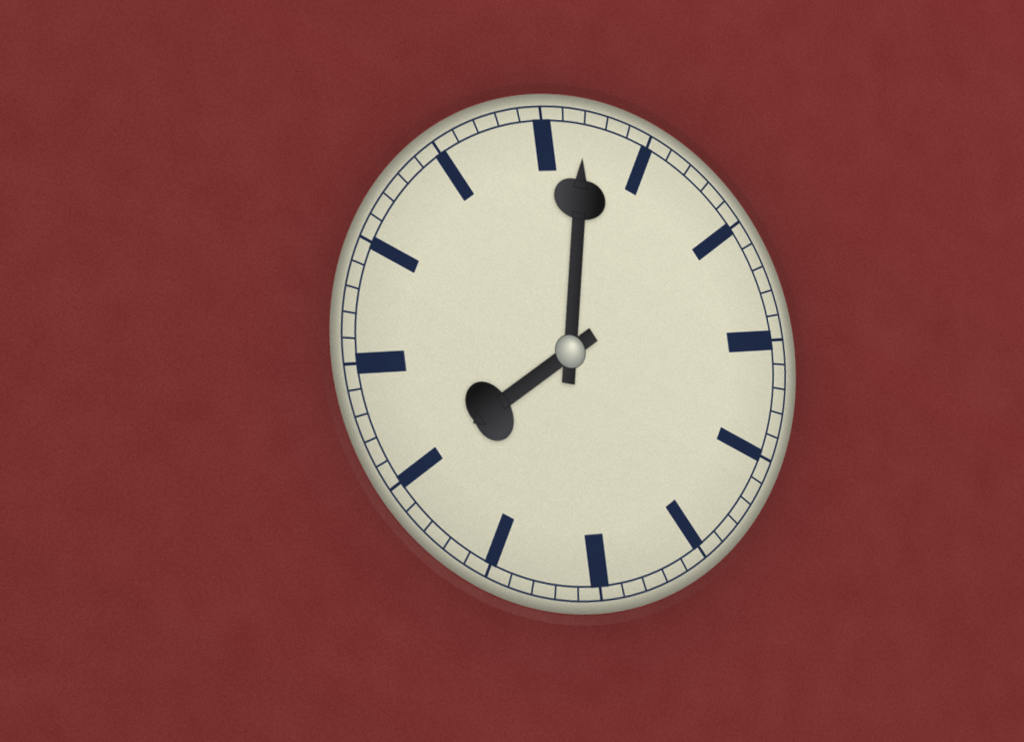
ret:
8:02
